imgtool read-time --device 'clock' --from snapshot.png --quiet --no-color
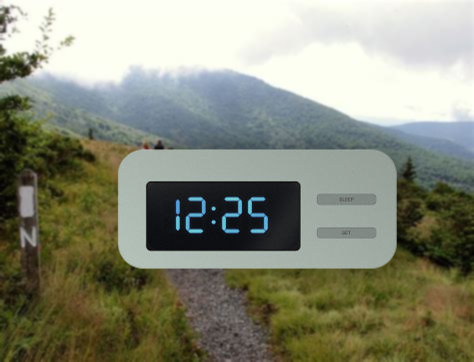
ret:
12:25
